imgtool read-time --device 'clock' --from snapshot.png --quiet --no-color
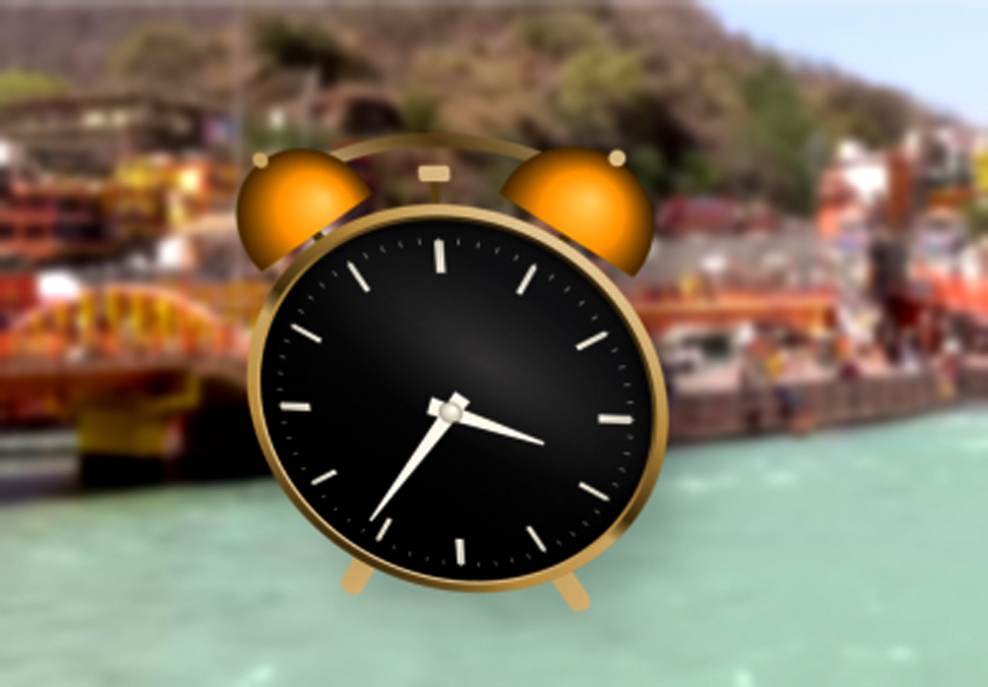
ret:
3:36
